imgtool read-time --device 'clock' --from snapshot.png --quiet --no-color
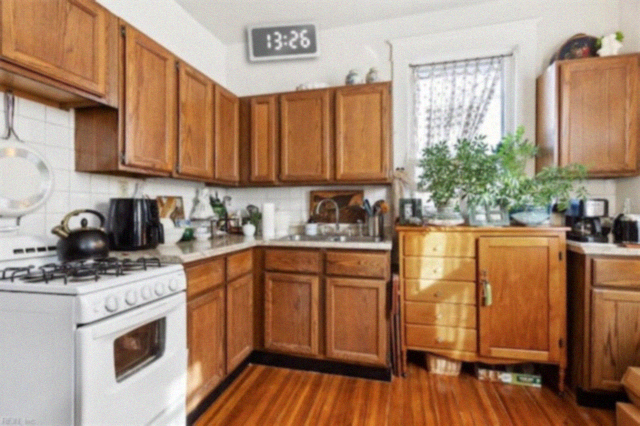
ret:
13:26
